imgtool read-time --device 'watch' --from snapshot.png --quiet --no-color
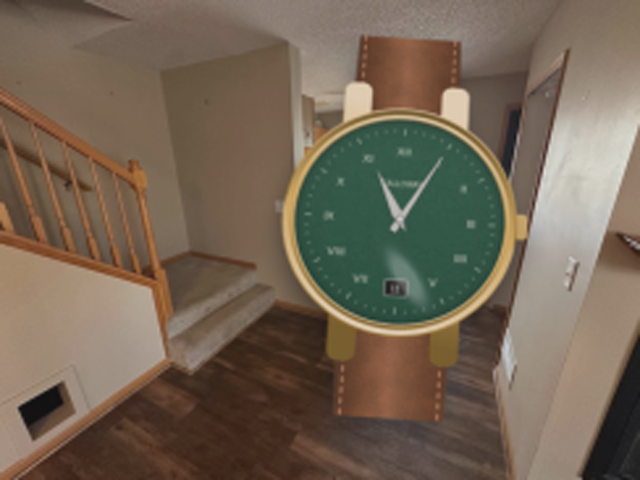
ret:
11:05
